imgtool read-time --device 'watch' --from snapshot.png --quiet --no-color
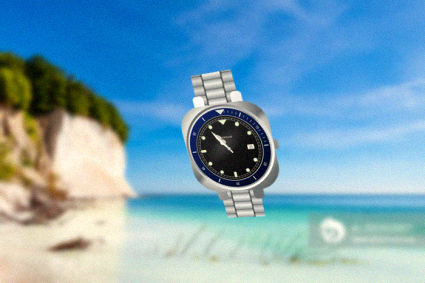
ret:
10:54
